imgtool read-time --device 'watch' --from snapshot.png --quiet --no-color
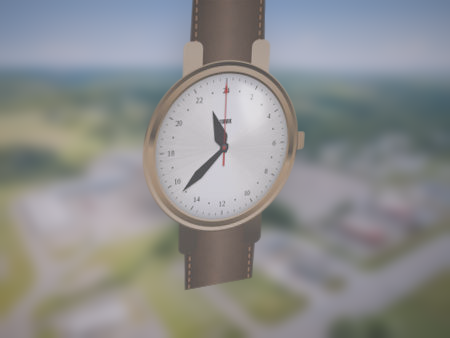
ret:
22:38:00
